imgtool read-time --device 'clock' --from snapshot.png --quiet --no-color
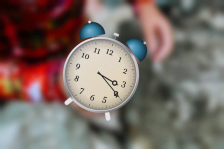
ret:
3:20
